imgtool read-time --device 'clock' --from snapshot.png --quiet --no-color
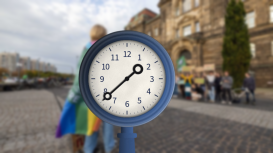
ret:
1:38
